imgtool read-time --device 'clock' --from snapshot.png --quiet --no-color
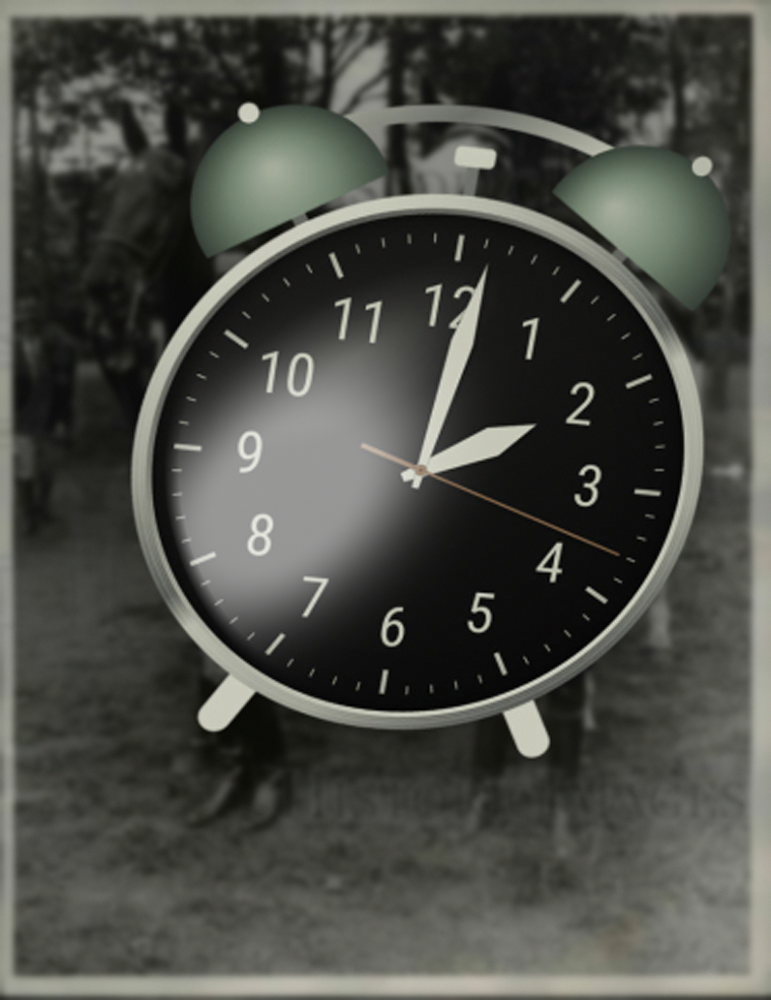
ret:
2:01:18
